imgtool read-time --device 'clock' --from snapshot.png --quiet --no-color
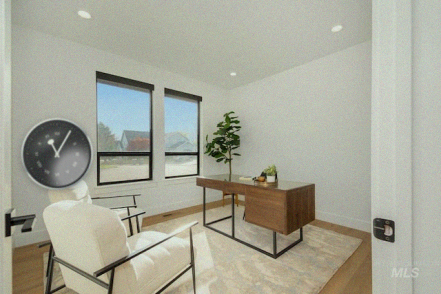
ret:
11:05
